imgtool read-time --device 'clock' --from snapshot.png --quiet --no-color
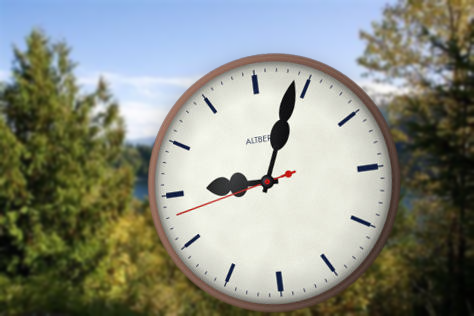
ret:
9:03:43
